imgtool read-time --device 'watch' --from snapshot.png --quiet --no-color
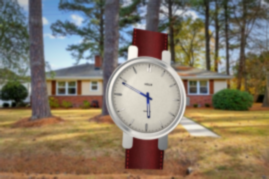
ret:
5:49
